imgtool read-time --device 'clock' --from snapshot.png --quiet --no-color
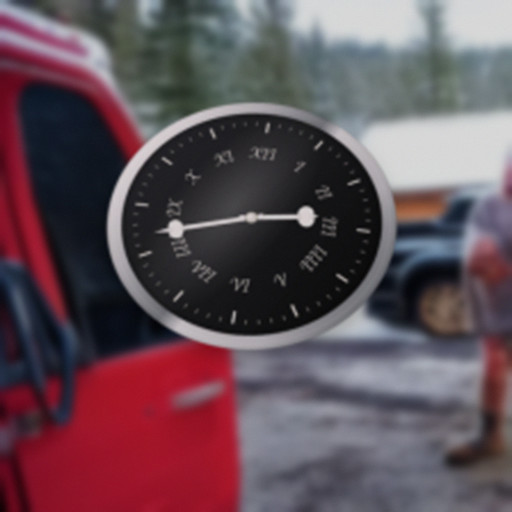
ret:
2:42
